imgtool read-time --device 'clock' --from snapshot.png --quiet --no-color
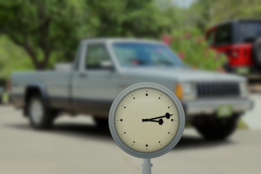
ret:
3:13
